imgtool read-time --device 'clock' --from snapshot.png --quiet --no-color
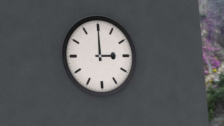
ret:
3:00
